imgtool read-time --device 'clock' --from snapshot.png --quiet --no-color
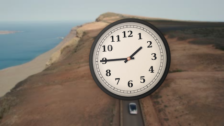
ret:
1:45
